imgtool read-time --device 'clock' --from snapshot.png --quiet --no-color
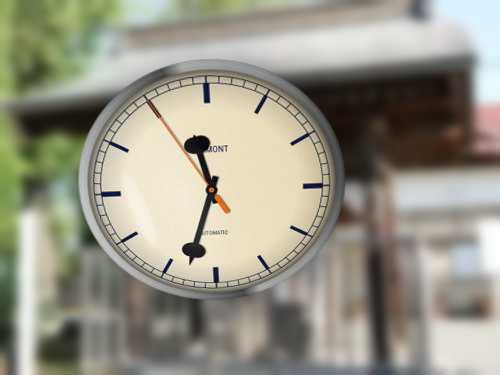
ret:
11:32:55
